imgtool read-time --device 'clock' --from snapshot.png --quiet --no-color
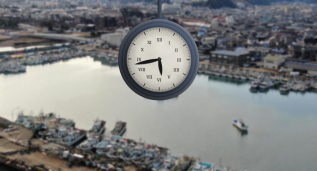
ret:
5:43
